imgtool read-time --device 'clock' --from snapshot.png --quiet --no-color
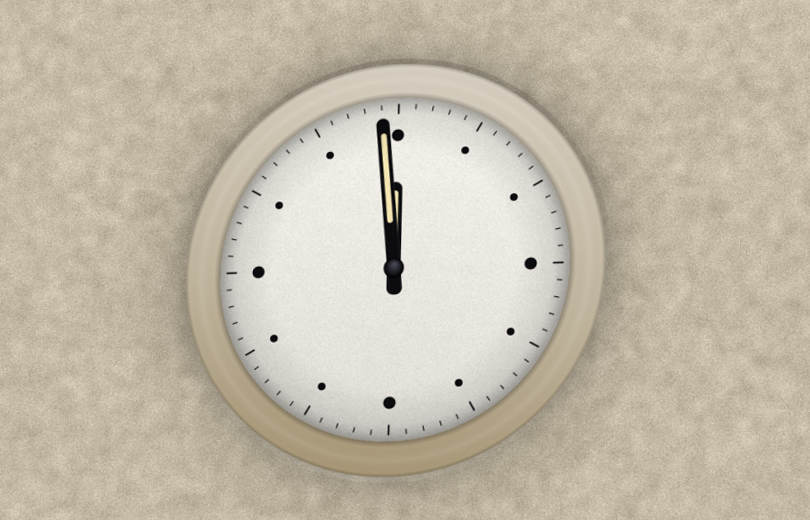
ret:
11:59
